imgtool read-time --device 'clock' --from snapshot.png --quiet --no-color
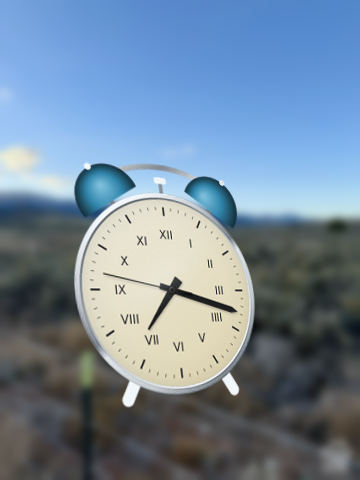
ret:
7:17:47
